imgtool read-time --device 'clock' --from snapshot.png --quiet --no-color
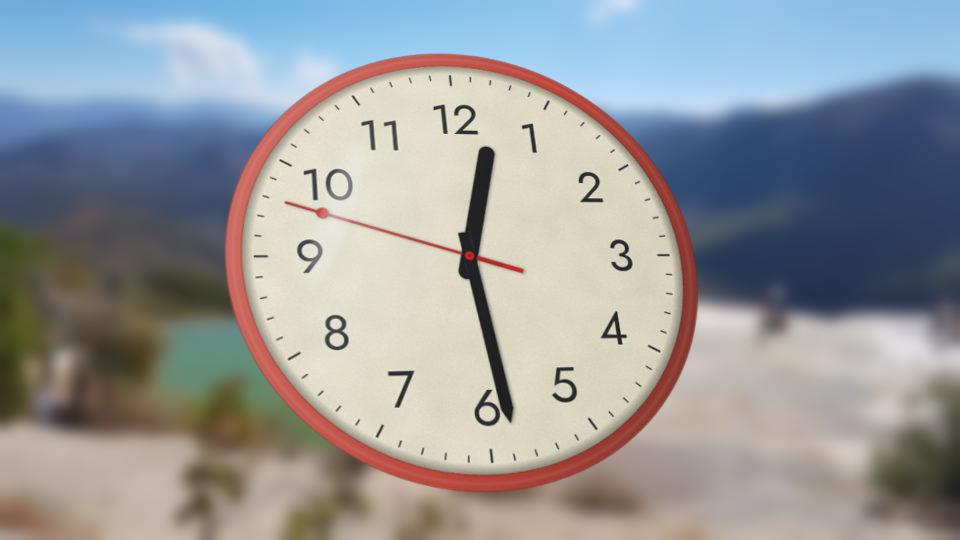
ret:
12:28:48
